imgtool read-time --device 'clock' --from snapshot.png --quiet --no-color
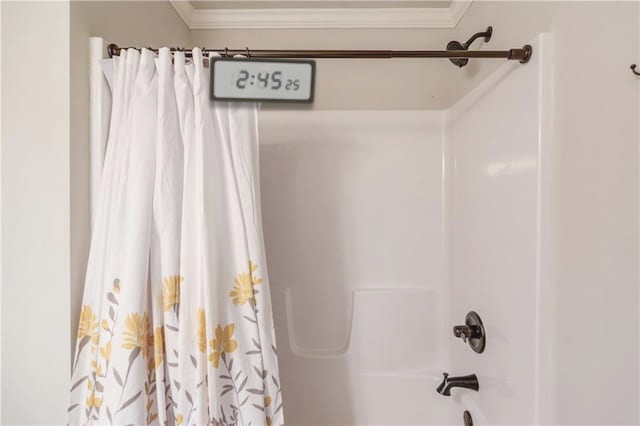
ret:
2:45:25
